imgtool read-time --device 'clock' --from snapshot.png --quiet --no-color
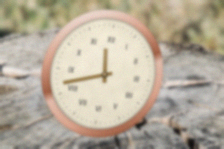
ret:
11:42
